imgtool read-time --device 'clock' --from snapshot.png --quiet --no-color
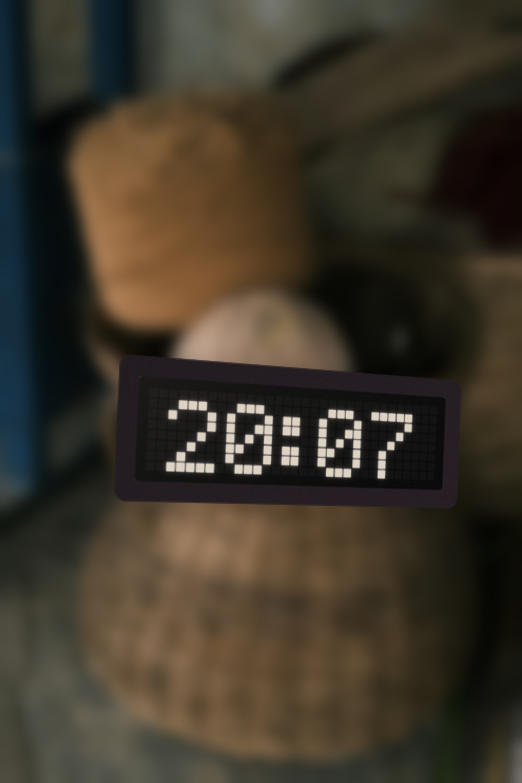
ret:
20:07
